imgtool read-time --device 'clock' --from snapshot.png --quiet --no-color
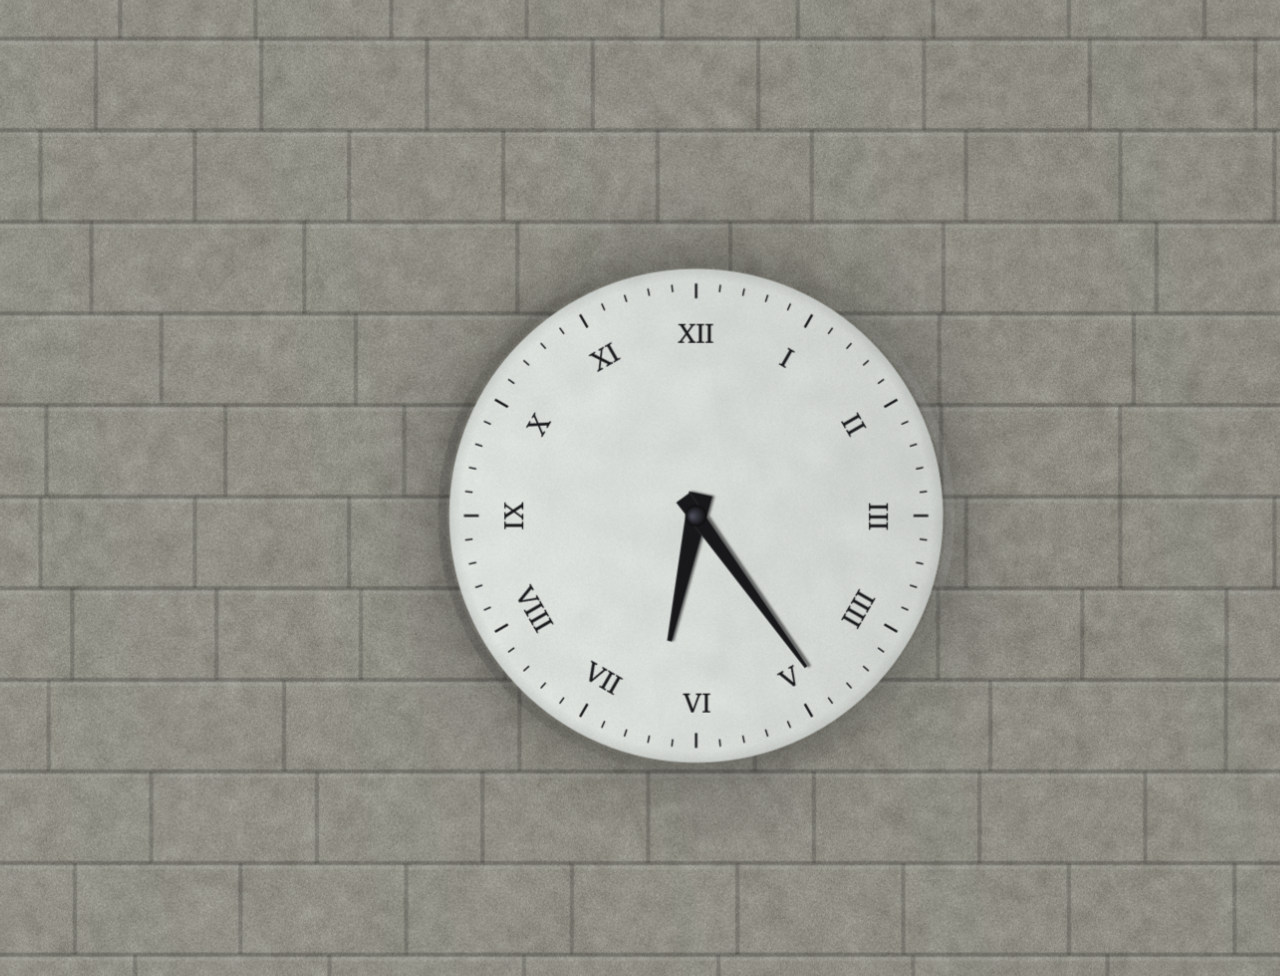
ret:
6:24
